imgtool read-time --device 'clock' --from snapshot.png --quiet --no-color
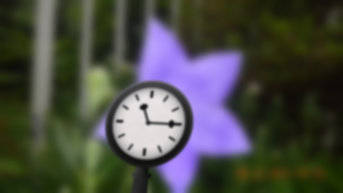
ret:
11:15
